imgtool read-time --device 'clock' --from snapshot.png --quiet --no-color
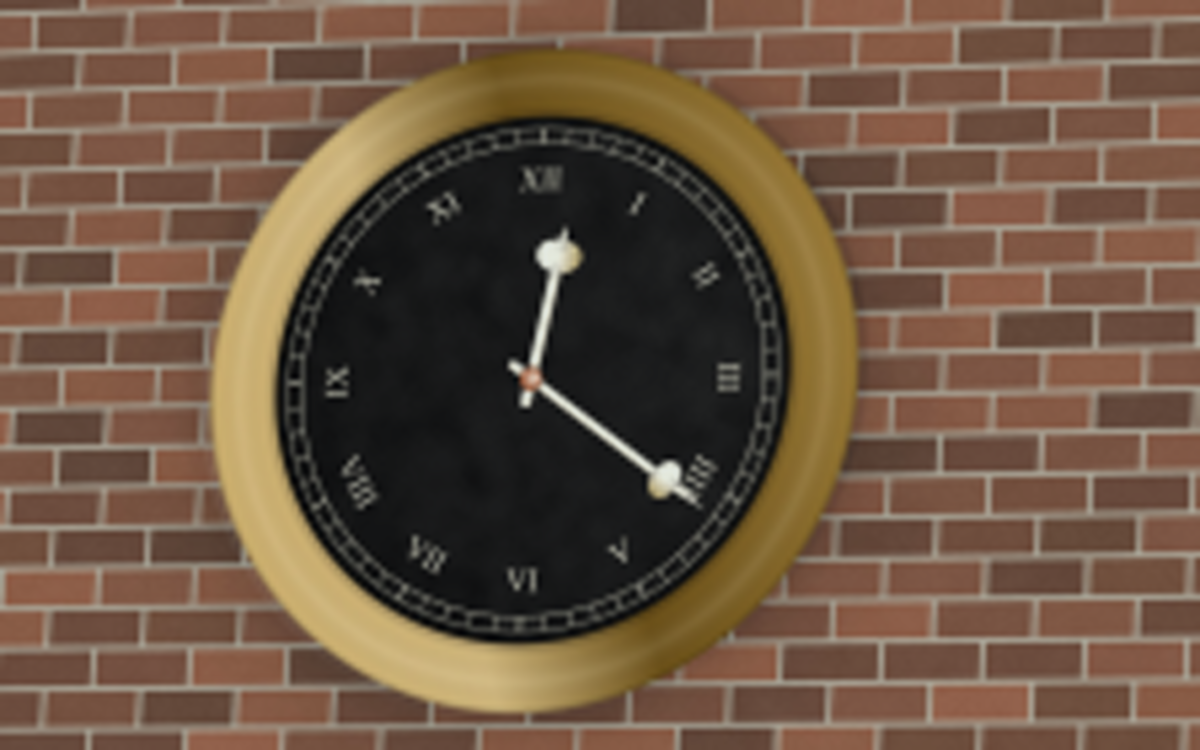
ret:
12:21
